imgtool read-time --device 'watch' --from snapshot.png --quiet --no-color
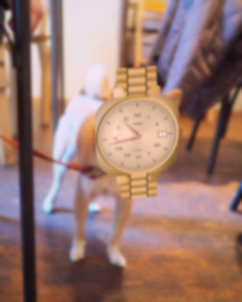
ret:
10:43
